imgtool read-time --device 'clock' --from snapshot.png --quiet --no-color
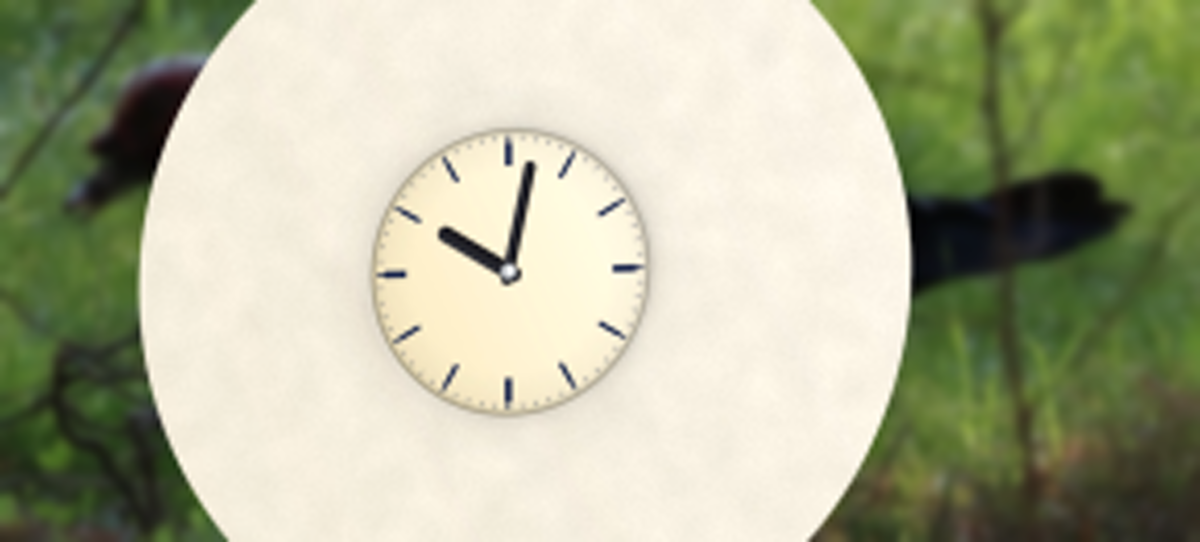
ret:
10:02
